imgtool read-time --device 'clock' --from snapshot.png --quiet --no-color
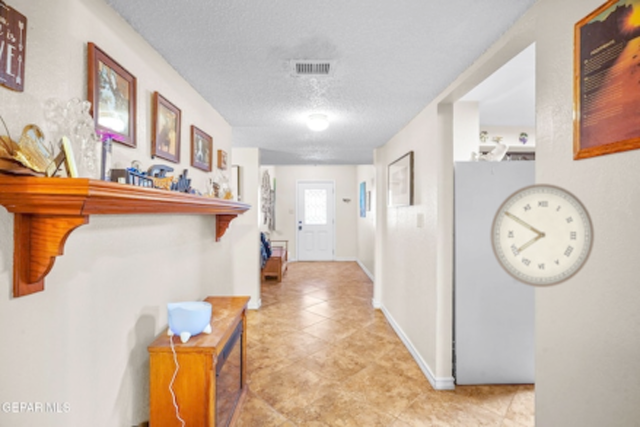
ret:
7:50
